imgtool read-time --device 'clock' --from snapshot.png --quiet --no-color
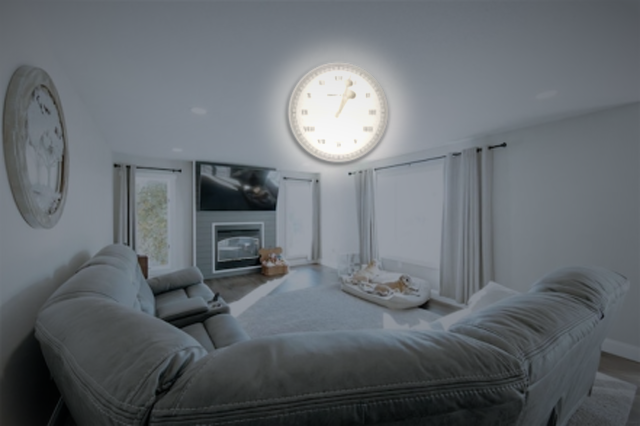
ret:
1:03
